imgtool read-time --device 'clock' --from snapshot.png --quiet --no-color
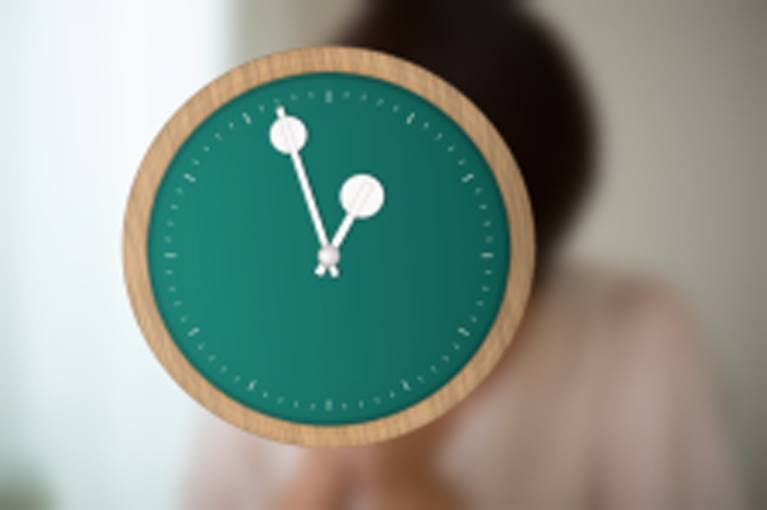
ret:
12:57
